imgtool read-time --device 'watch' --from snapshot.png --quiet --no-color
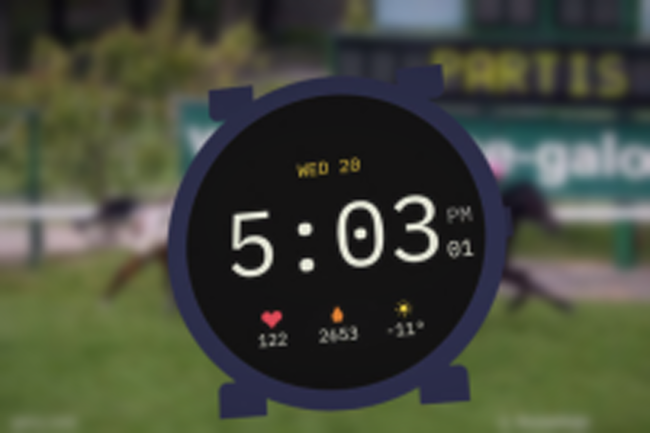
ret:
5:03:01
